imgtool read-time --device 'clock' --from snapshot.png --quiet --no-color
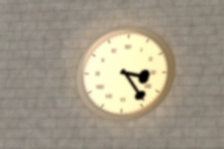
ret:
3:24
